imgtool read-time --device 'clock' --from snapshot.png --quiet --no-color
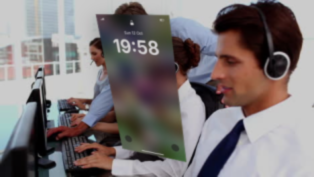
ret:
19:58
